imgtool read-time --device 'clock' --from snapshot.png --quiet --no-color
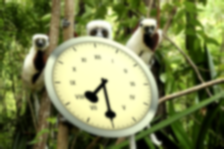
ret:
7:30
